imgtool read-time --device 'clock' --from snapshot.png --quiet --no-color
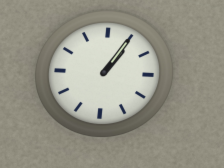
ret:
1:05
